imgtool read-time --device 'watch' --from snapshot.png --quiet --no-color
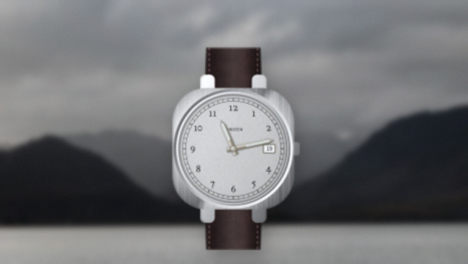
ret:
11:13
